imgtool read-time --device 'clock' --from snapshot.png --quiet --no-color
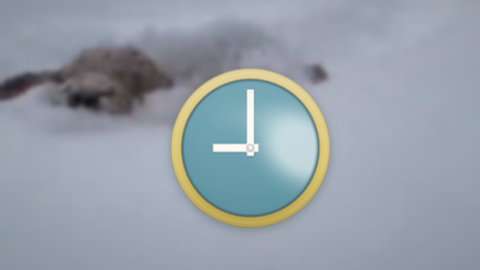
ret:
9:00
